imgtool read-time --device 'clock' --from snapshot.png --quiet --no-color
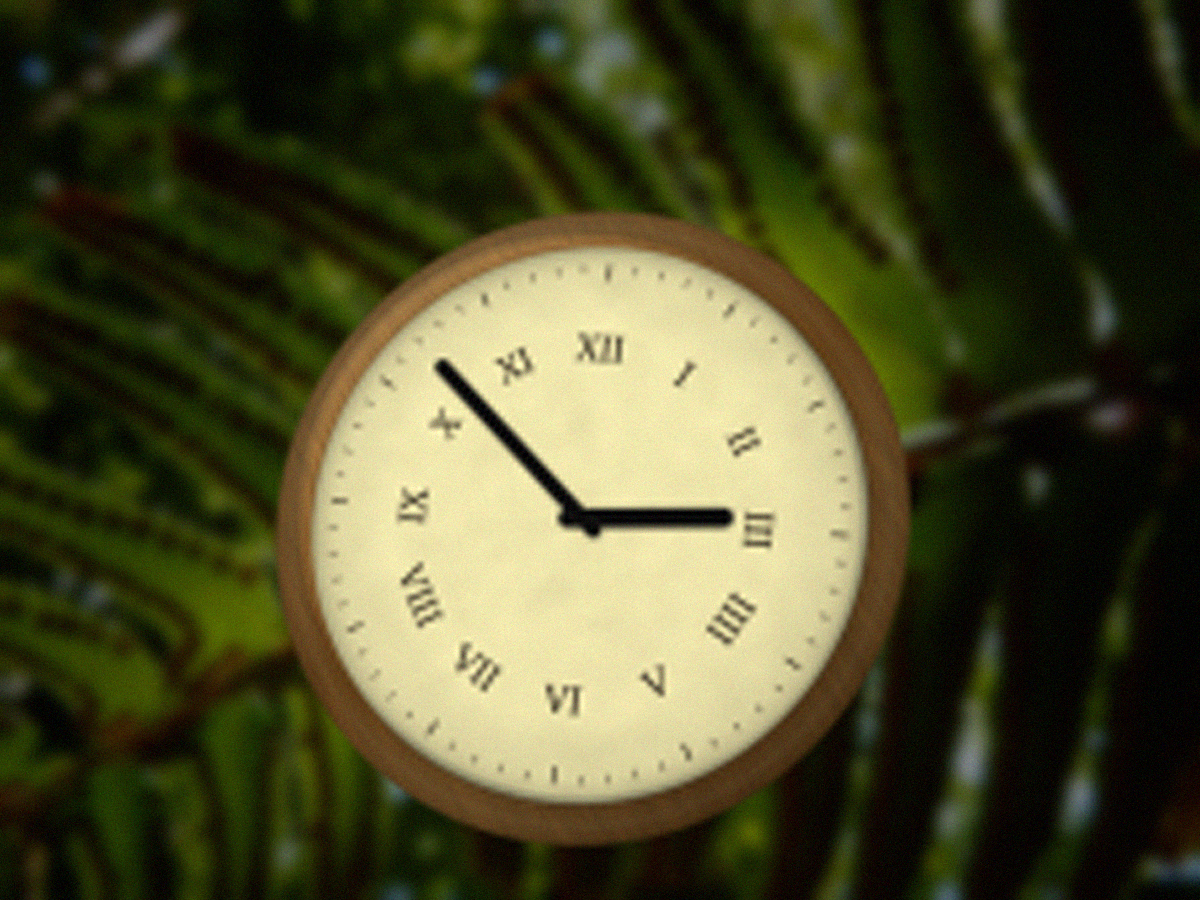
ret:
2:52
